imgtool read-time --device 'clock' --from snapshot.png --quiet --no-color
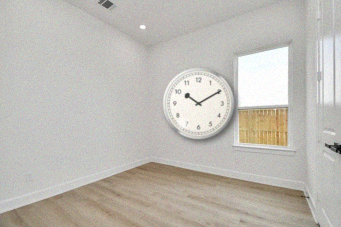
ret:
10:10
